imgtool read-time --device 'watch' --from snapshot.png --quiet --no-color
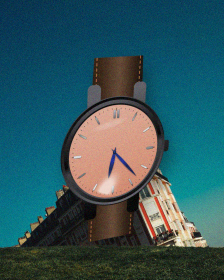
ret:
6:23
